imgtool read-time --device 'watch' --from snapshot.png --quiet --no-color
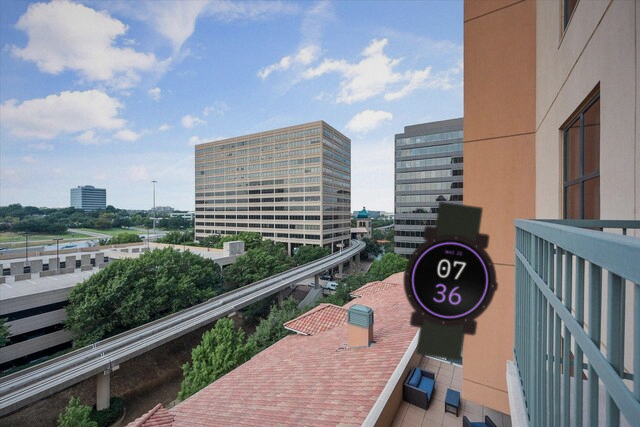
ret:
7:36
